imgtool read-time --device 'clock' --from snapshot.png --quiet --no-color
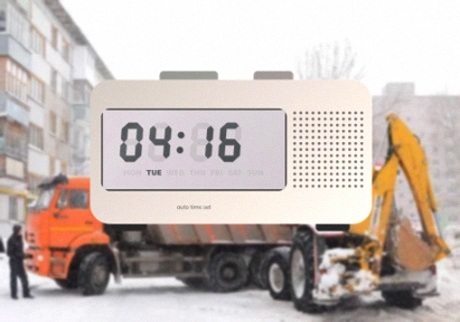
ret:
4:16
